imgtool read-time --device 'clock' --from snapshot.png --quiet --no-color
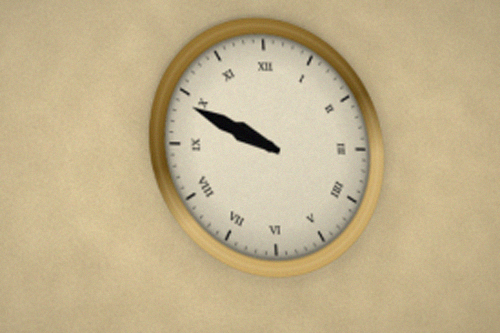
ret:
9:49
